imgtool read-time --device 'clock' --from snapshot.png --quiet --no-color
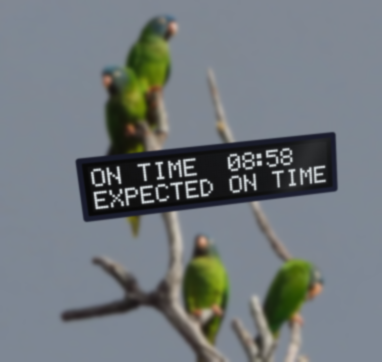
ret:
8:58
